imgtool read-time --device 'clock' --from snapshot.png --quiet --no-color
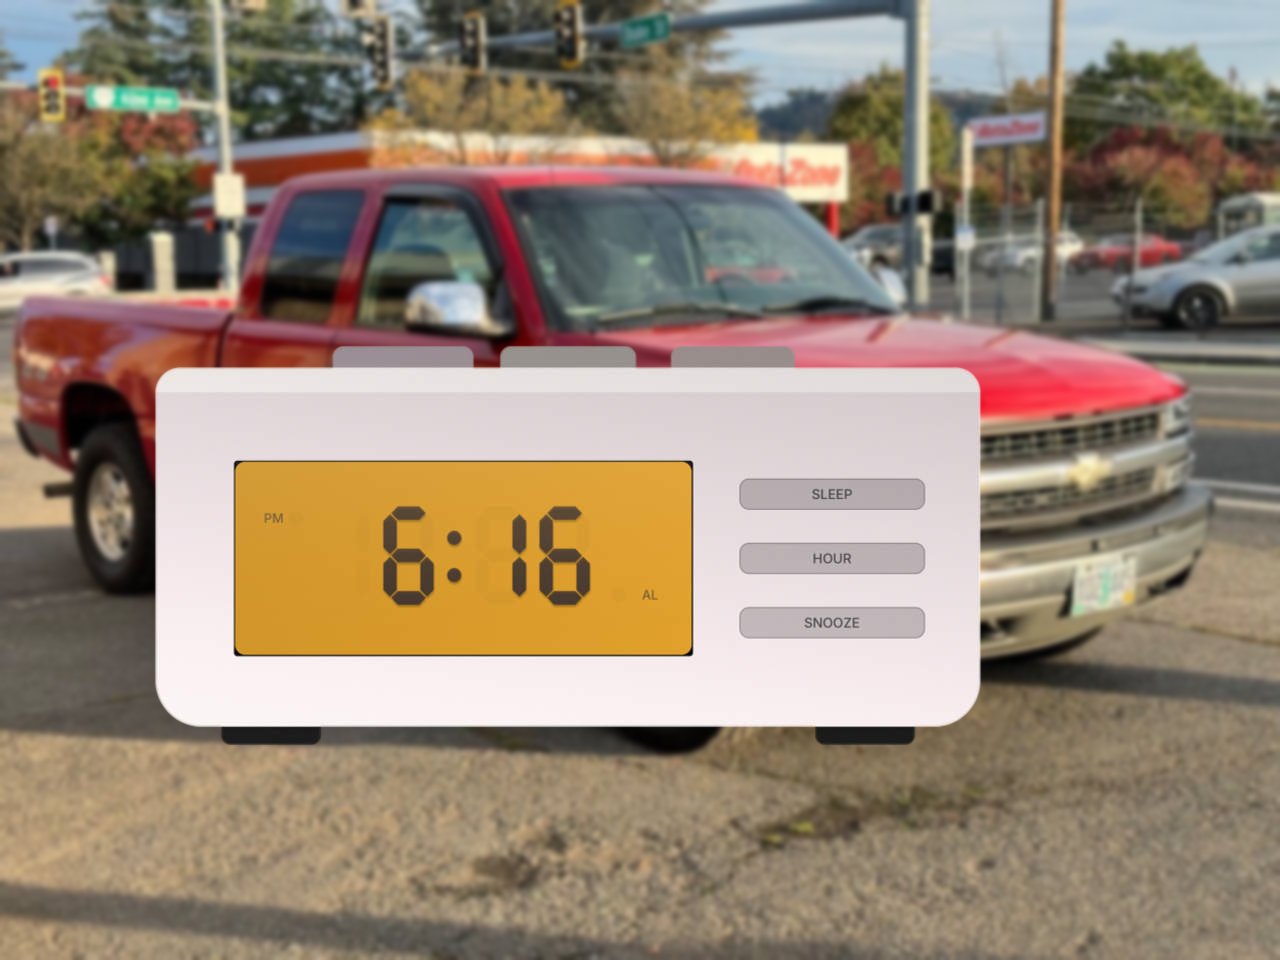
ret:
6:16
